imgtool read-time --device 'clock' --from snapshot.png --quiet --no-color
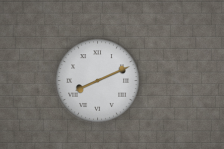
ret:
8:11
